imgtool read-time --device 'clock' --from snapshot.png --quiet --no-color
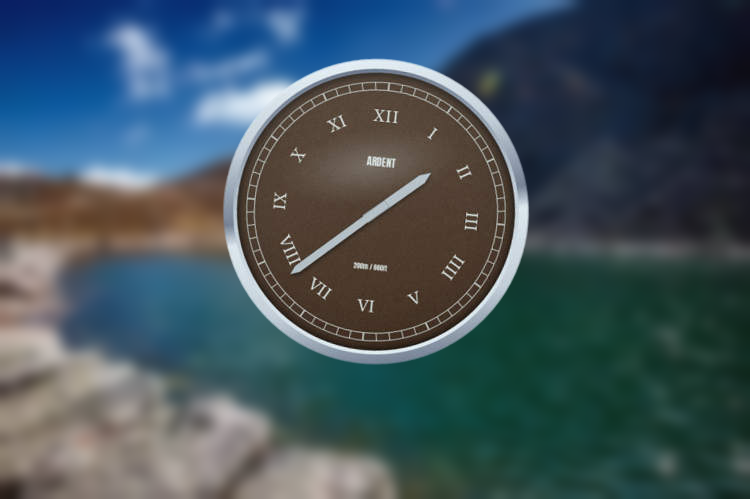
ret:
1:38
